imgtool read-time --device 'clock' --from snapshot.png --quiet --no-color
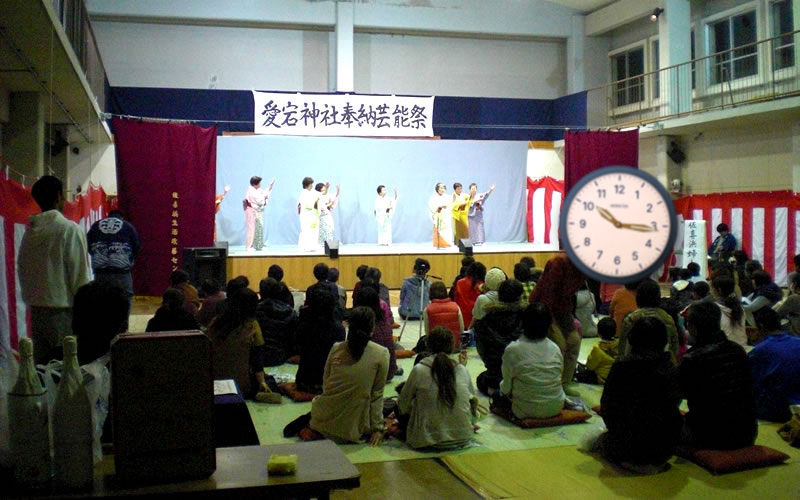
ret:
10:16
